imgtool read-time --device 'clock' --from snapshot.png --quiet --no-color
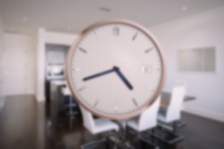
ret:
4:42
